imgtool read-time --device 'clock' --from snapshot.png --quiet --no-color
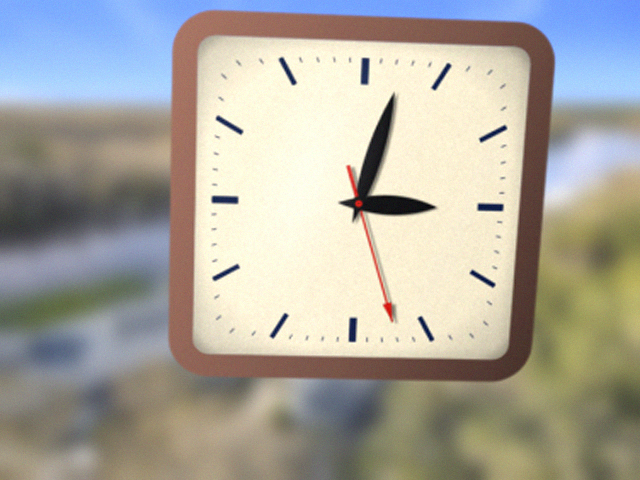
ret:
3:02:27
